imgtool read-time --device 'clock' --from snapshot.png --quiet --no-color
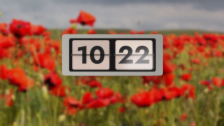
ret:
10:22
